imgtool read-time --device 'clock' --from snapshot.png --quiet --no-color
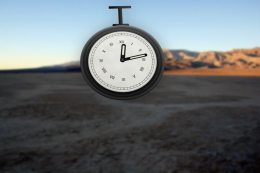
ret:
12:13
